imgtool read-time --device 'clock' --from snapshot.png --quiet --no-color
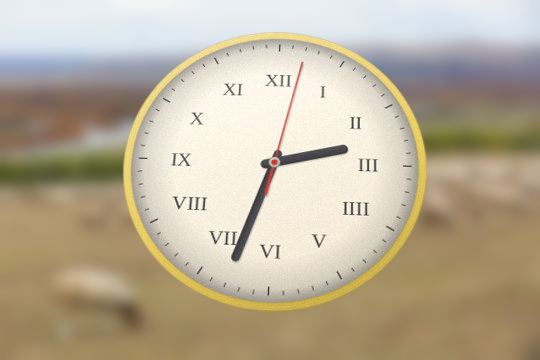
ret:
2:33:02
